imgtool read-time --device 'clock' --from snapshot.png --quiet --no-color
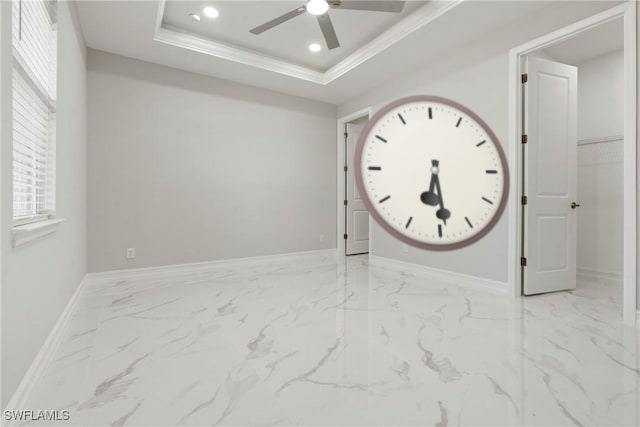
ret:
6:29
